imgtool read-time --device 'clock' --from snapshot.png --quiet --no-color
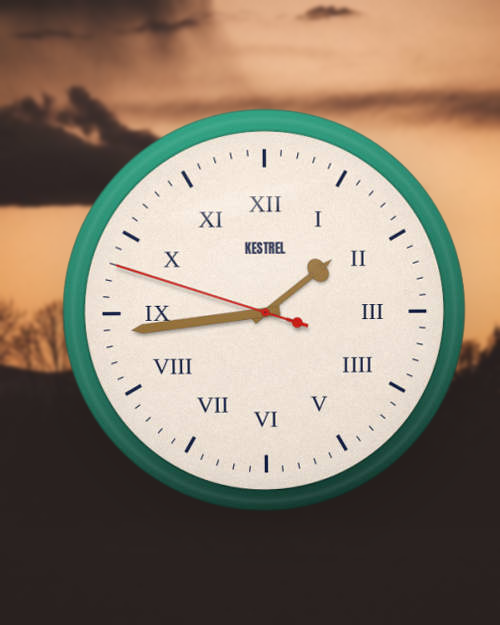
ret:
1:43:48
